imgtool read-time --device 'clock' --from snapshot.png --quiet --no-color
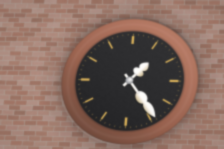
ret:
1:24
